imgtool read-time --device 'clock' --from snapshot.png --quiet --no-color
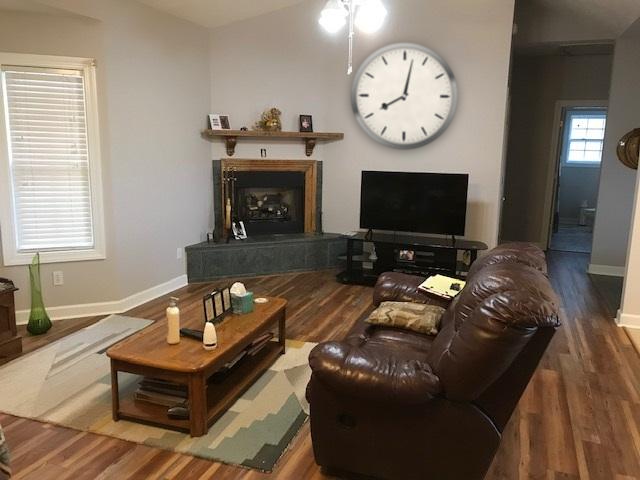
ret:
8:02
